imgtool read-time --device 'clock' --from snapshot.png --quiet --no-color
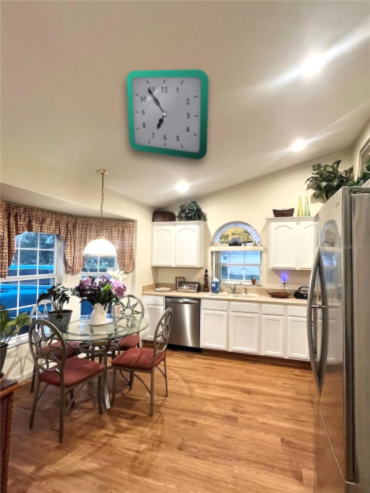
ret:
6:54
